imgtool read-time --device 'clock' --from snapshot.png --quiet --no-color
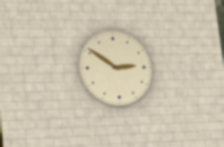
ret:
2:51
